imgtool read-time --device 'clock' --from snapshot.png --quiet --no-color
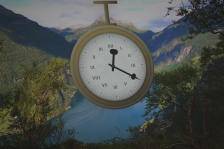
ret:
12:20
